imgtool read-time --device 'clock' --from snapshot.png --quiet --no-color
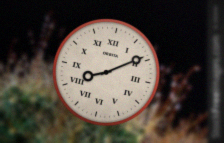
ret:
8:09
